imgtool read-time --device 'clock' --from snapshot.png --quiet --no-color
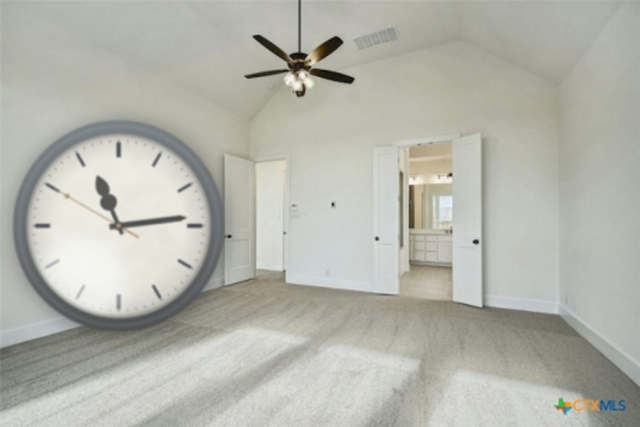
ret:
11:13:50
